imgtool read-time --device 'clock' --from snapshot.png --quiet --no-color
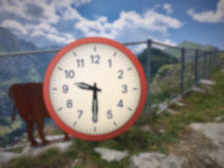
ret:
9:30
